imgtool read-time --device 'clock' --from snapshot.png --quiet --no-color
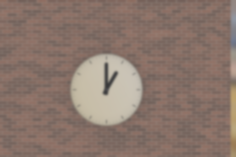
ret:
1:00
